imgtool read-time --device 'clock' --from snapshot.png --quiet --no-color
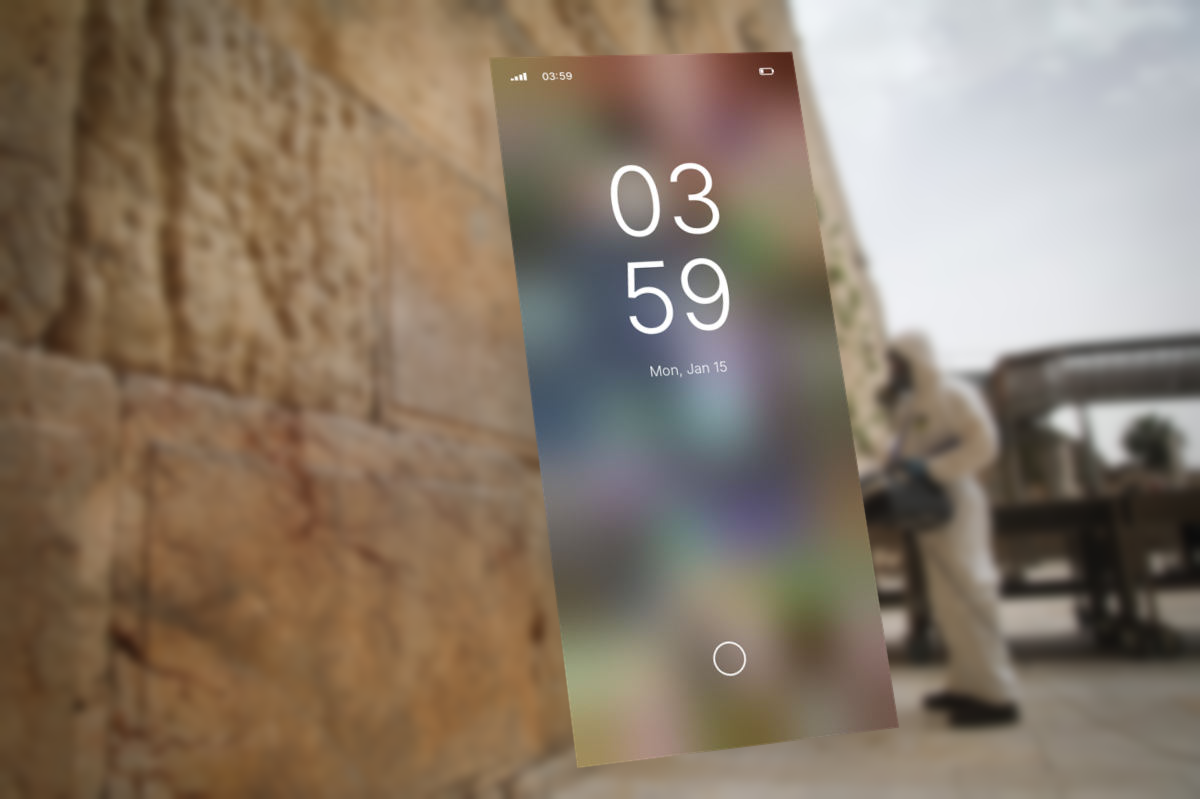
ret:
3:59
